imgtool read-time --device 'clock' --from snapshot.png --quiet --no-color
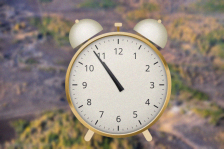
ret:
10:54
